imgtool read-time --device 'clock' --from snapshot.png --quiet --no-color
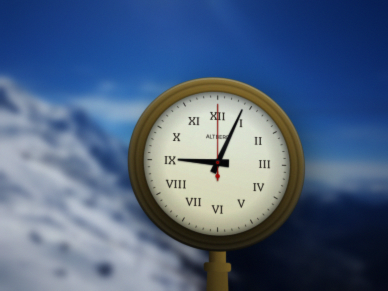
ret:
9:04:00
